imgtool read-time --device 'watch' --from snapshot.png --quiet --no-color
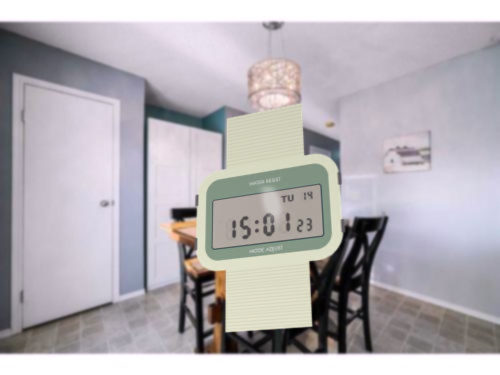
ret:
15:01:23
